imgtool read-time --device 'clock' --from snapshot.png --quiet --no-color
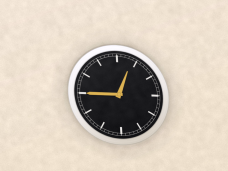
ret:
12:45
